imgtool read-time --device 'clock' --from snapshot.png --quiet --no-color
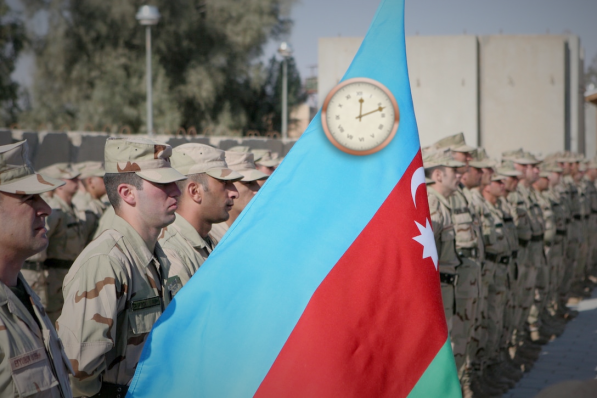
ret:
12:12
